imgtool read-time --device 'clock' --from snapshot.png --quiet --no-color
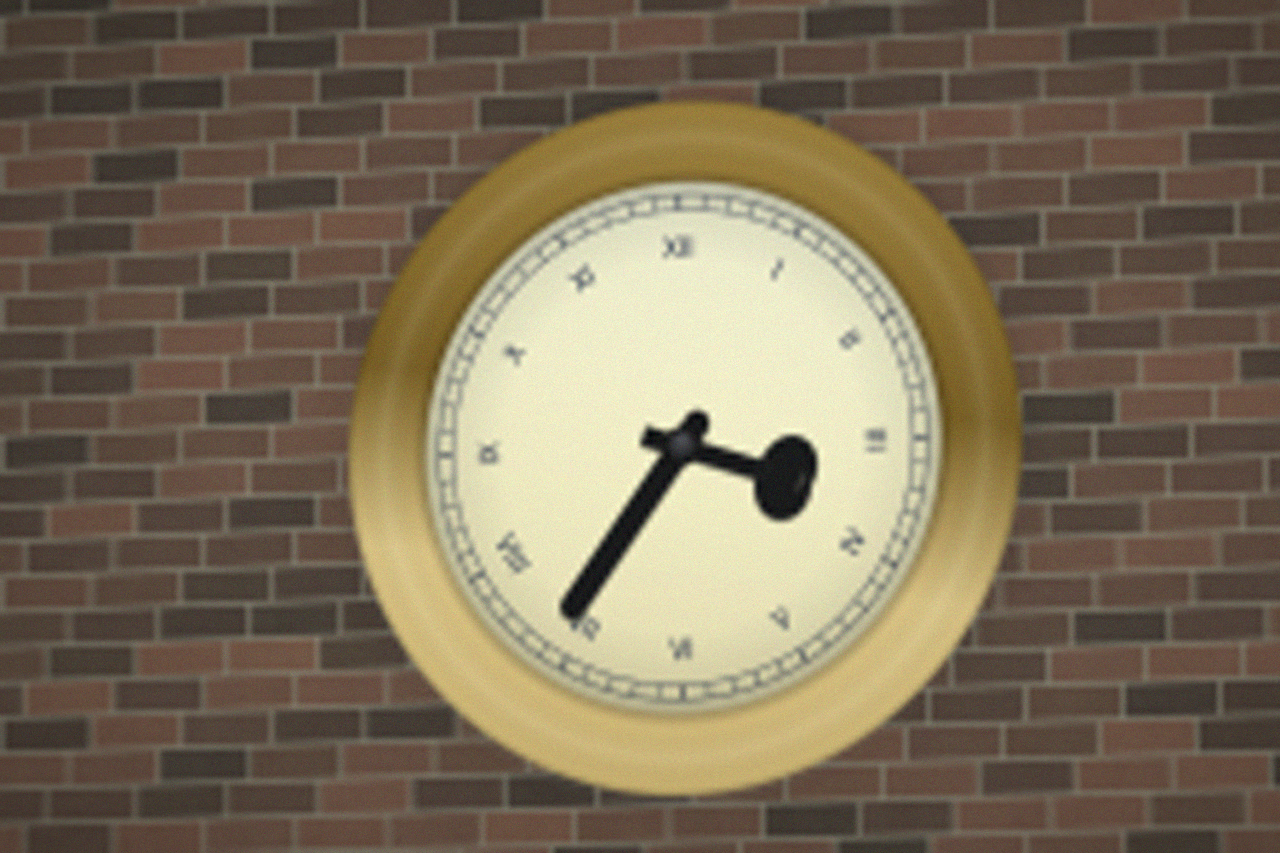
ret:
3:36
